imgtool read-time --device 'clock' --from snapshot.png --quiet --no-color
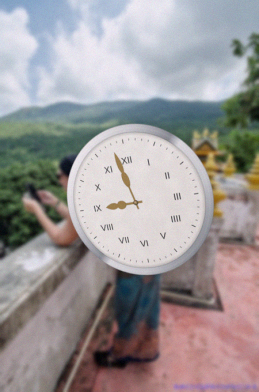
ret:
8:58
